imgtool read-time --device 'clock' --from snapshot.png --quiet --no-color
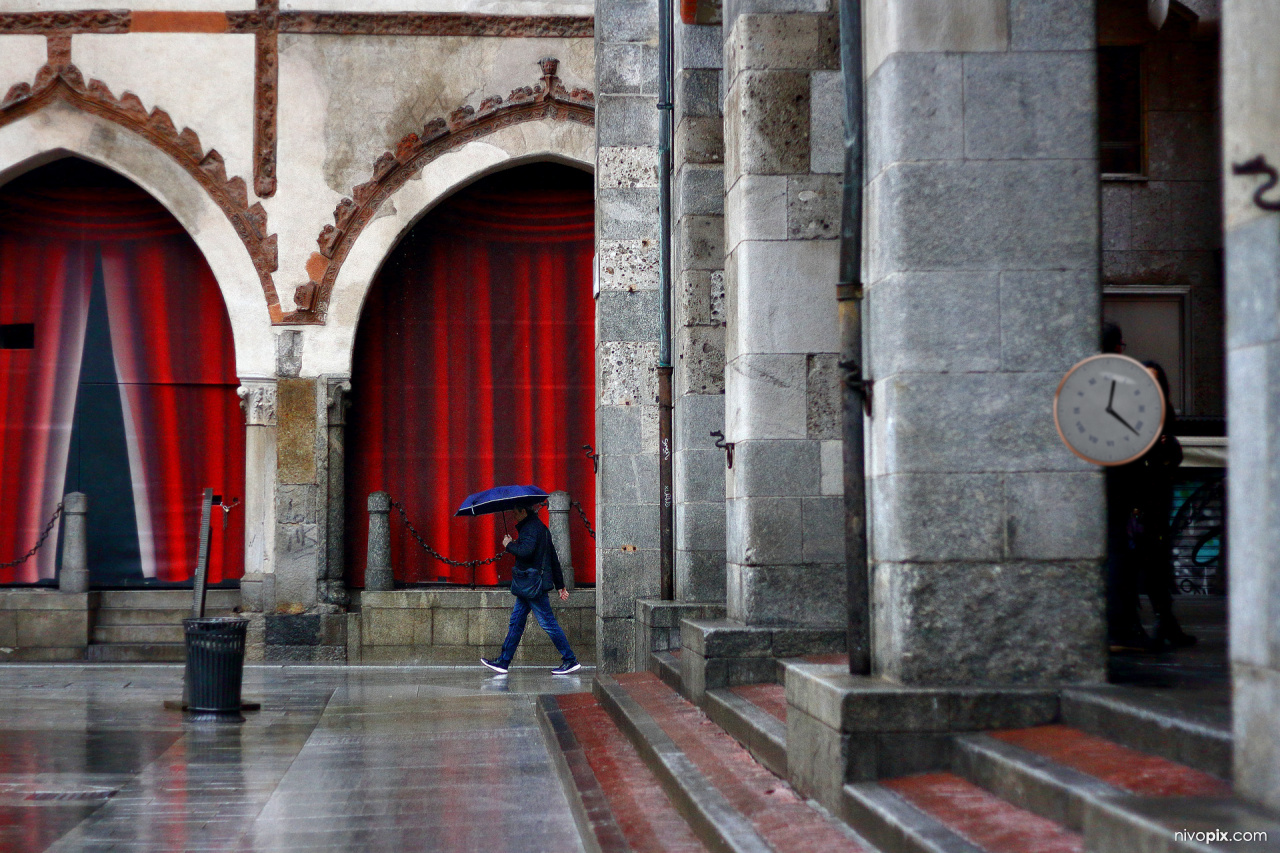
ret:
12:22
